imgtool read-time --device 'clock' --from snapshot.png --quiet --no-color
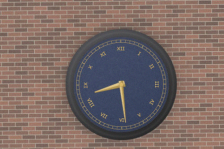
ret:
8:29
